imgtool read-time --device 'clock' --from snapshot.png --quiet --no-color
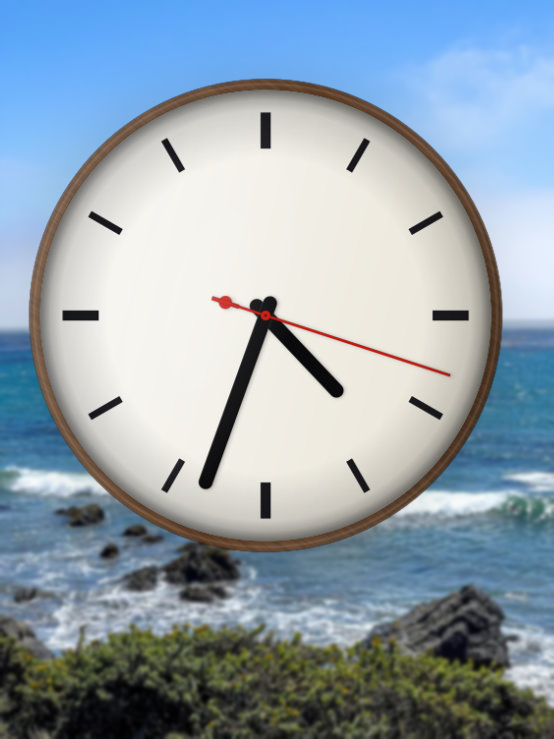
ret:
4:33:18
